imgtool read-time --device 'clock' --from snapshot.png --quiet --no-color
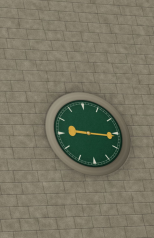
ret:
9:16
